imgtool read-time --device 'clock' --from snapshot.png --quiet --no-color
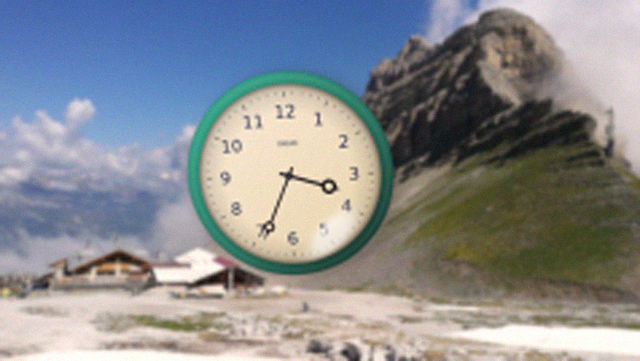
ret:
3:34
